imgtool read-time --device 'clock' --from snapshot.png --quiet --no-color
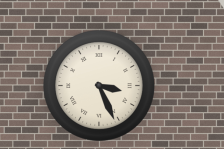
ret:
3:26
